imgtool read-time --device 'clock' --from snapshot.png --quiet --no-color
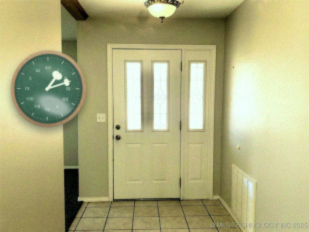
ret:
1:12
